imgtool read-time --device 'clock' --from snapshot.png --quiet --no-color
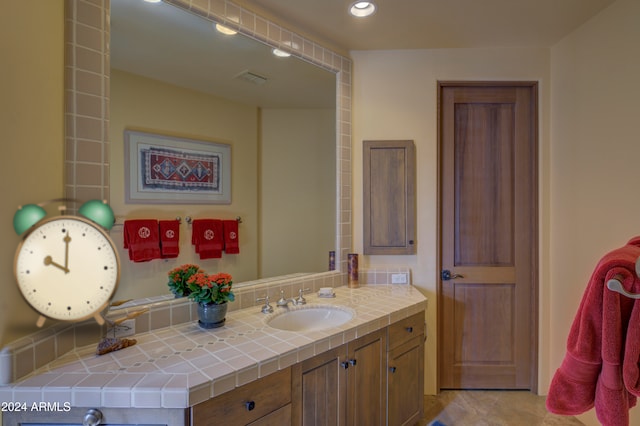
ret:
10:01
